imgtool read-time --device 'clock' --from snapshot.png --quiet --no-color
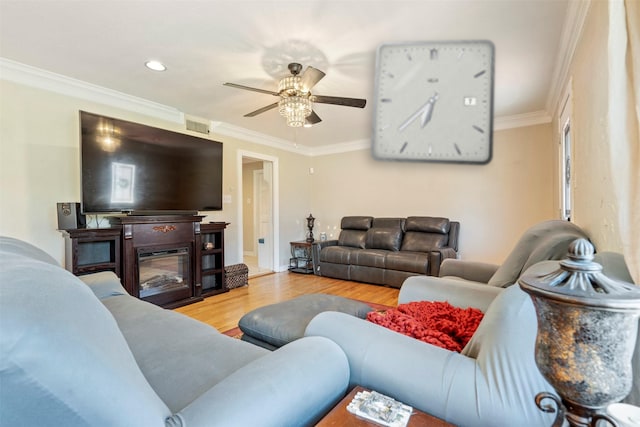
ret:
6:38
